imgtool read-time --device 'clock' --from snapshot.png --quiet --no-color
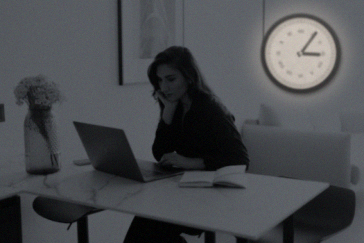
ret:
3:06
